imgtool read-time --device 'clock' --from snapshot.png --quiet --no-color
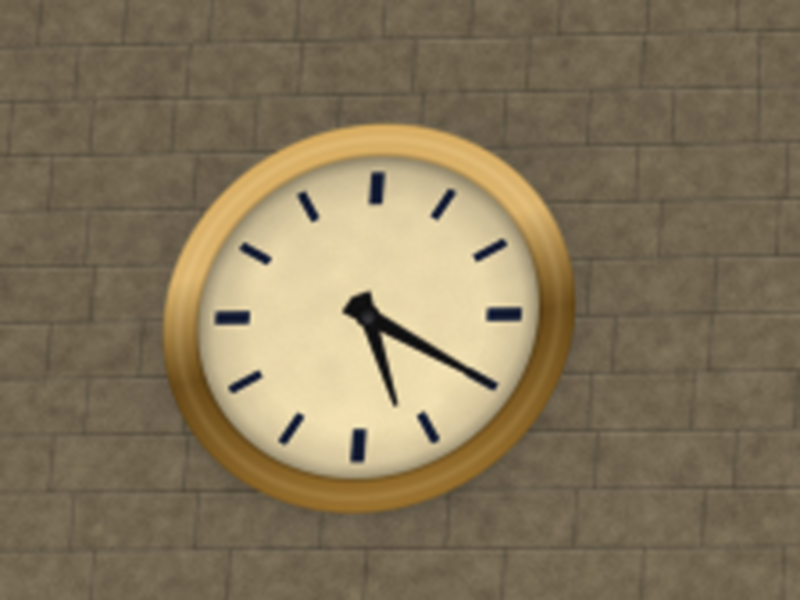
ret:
5:20
